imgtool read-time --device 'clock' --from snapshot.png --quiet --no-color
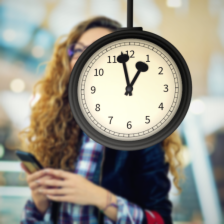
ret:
12:58
